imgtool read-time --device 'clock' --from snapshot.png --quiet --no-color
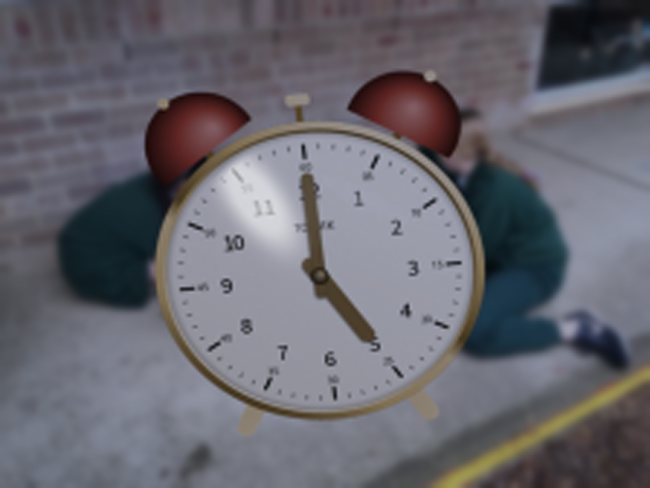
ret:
5:00
